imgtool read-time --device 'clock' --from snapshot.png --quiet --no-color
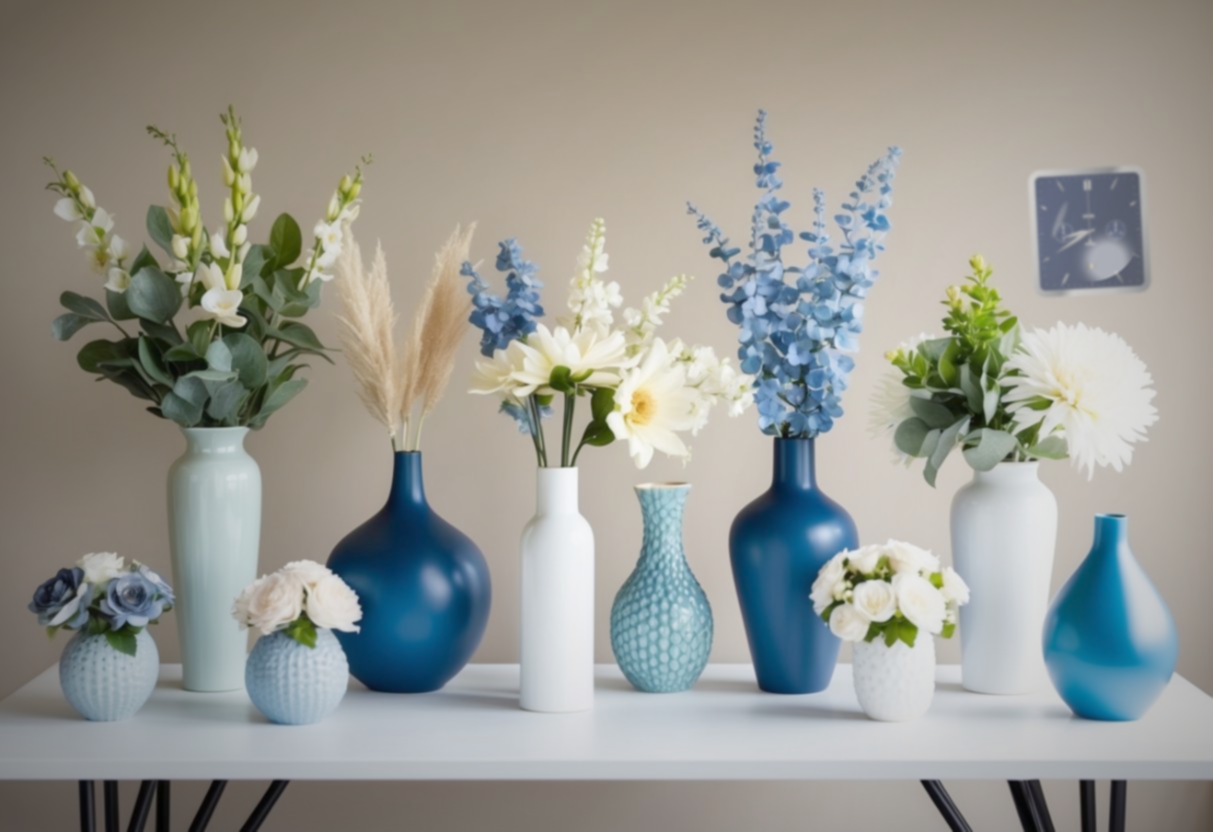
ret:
8:40
